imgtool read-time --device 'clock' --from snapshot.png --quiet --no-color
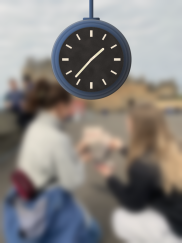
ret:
1:37
